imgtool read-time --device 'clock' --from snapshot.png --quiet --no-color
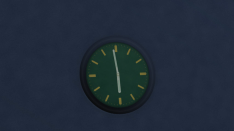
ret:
5:59
